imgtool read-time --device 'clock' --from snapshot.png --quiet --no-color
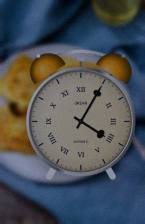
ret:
4:05
